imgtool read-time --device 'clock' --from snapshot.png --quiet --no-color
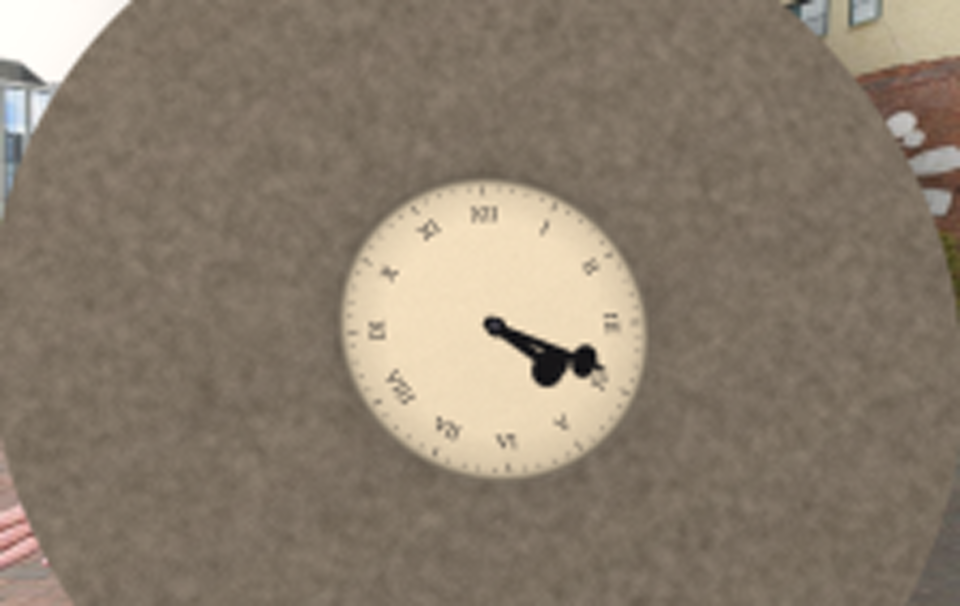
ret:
4:19
